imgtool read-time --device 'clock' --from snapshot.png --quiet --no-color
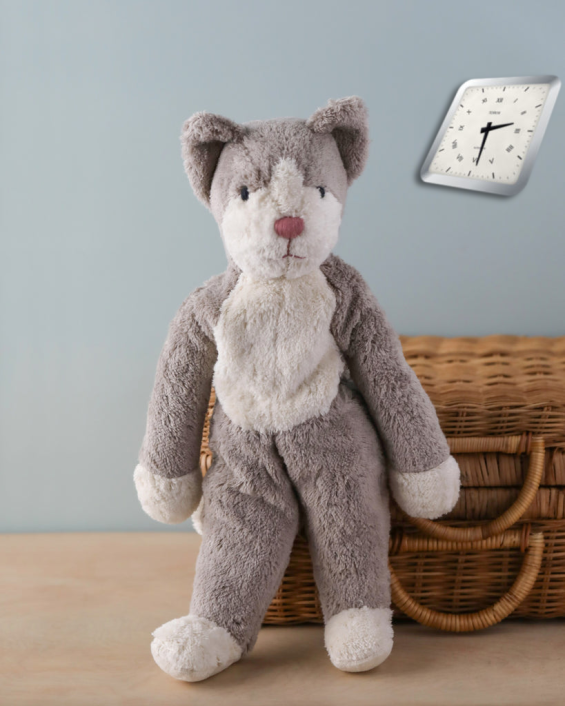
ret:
2:29
